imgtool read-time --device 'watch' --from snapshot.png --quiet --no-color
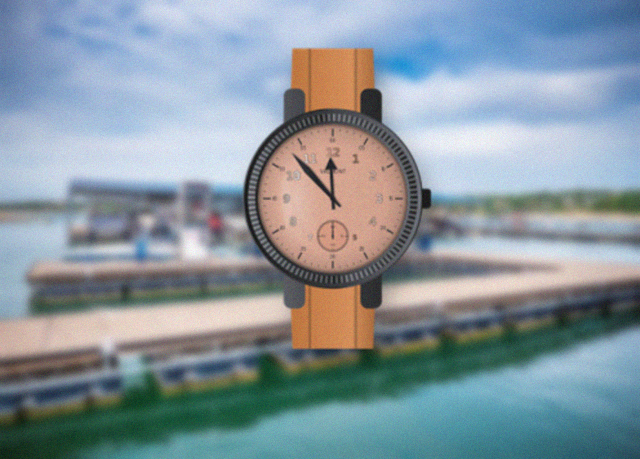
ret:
11:53
